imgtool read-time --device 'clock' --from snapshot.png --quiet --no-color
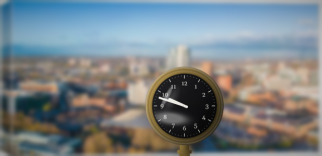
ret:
9:48
